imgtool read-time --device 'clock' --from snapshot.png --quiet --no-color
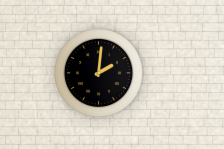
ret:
2:01
